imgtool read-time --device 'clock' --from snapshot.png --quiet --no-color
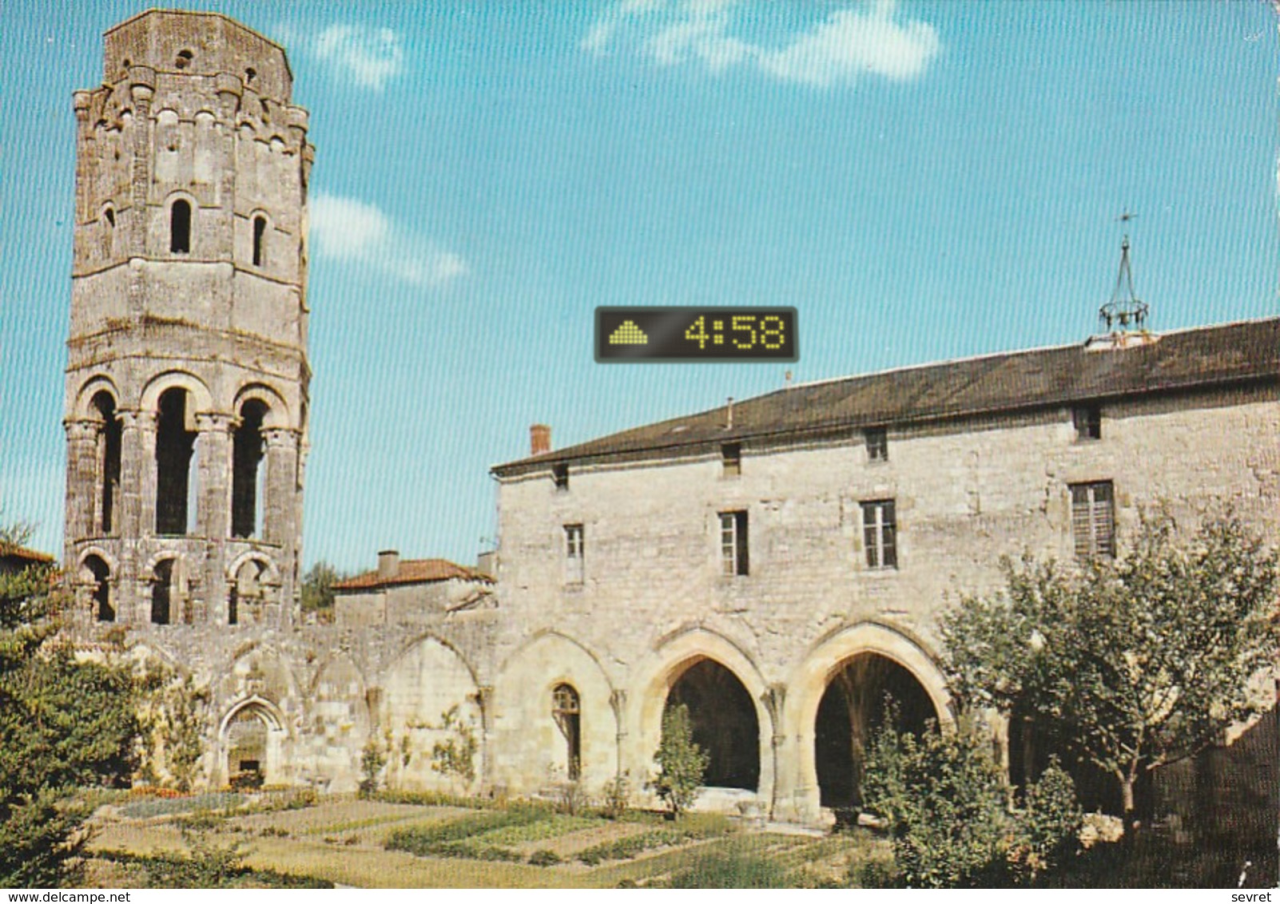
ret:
4:58
